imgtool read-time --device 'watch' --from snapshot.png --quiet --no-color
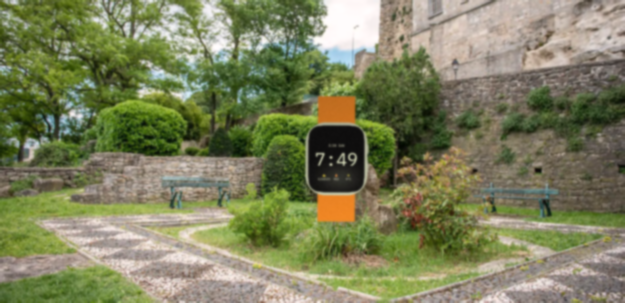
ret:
7:49
